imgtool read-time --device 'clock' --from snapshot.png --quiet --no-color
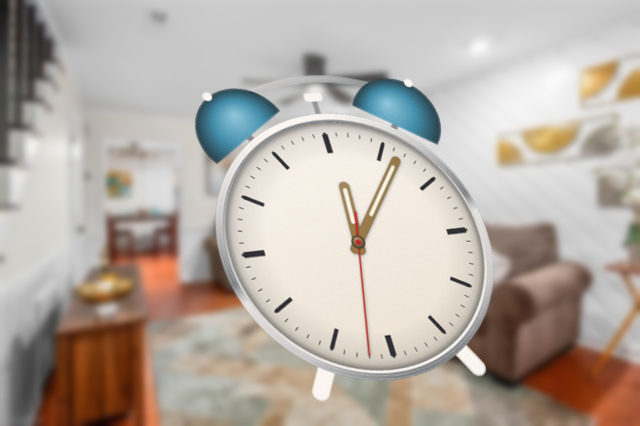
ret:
12:06:32
